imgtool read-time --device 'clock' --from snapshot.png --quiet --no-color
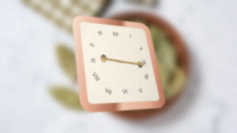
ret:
9:16
